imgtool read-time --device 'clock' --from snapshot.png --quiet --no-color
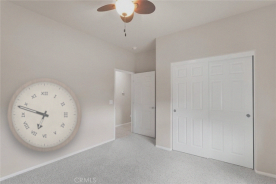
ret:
6:48
